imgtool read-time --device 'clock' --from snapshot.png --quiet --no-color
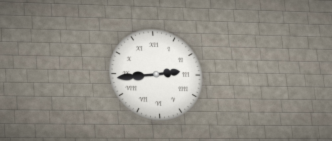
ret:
2:44
